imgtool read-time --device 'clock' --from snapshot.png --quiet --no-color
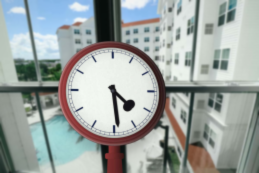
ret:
4:29
